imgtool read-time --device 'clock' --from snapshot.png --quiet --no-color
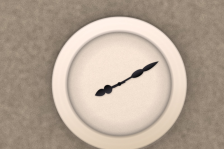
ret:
8:10
